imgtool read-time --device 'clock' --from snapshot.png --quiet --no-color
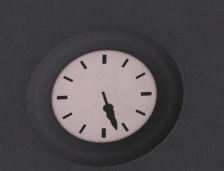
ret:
5:27
